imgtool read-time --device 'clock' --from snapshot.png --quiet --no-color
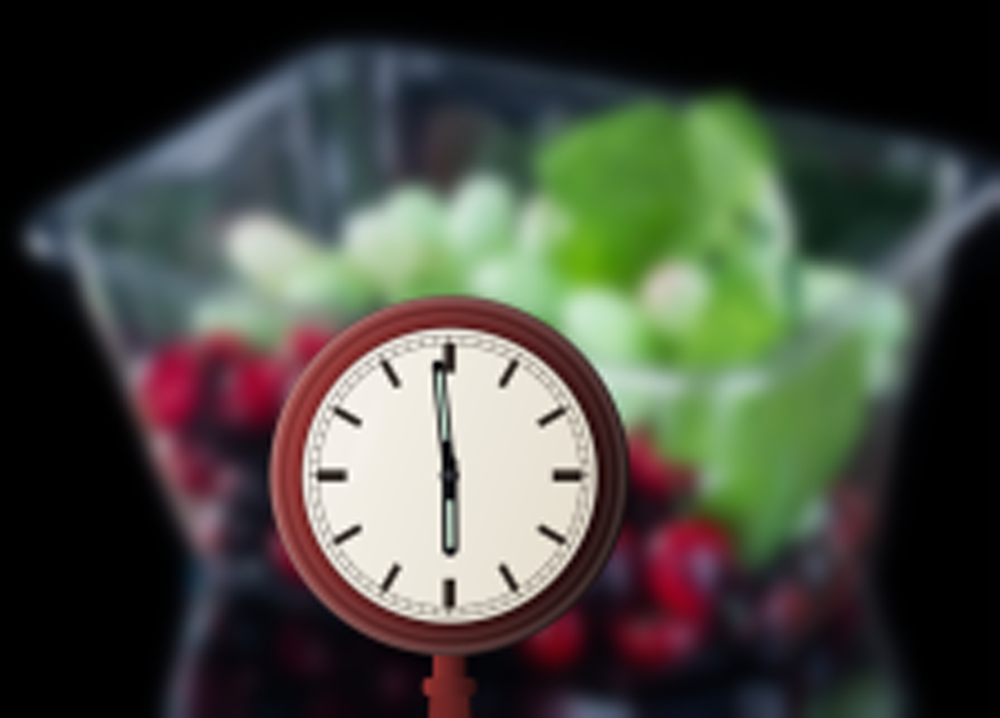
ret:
5:59
